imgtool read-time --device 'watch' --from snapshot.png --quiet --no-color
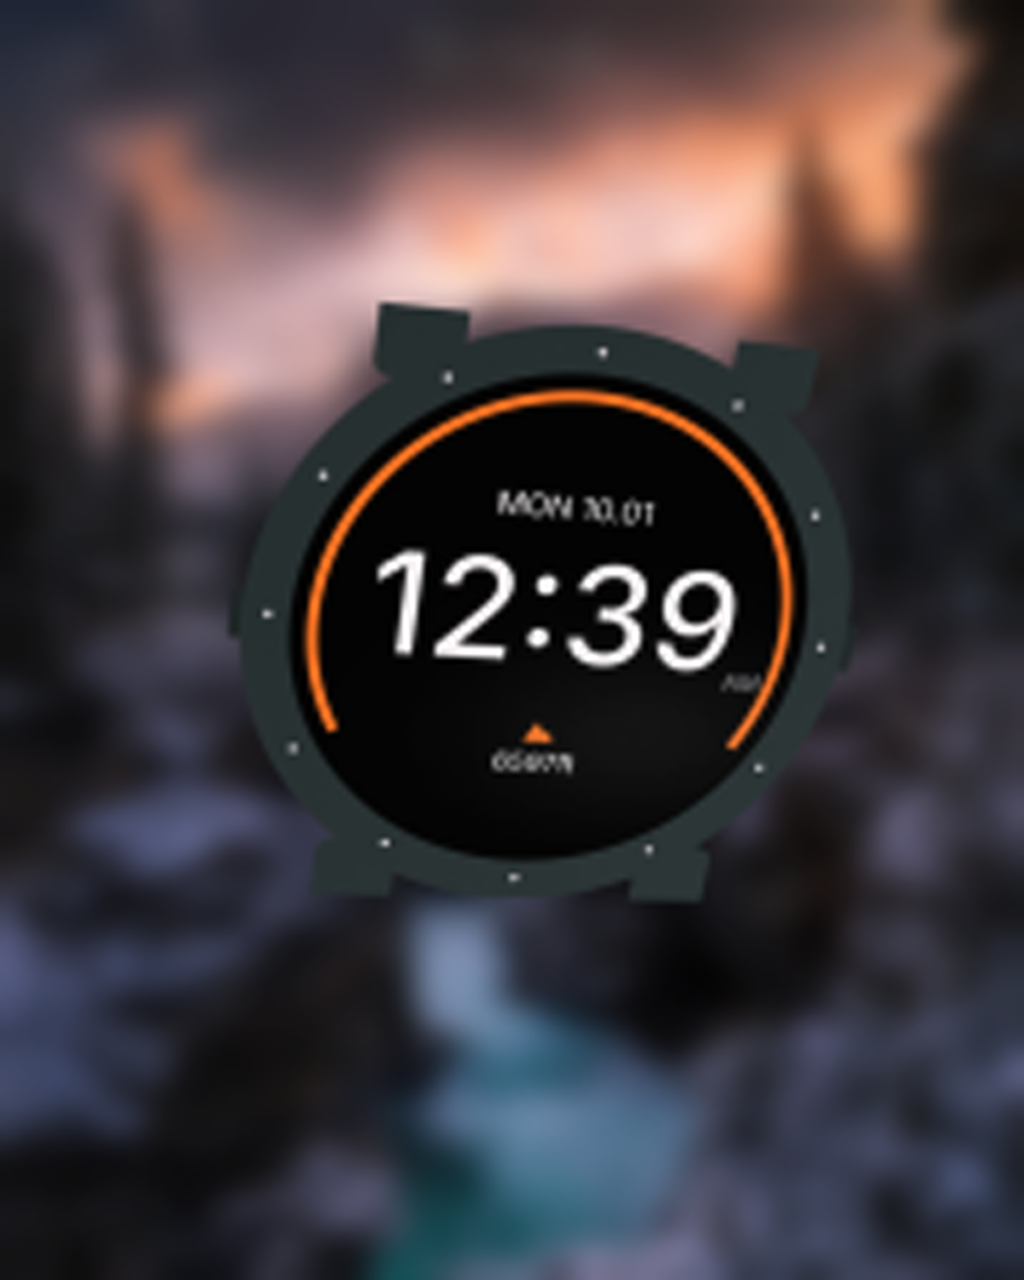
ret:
12:39
